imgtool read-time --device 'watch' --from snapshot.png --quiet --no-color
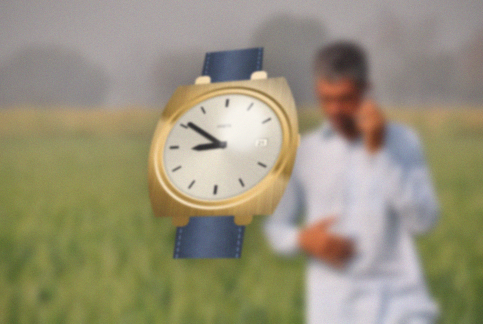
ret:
8:51
